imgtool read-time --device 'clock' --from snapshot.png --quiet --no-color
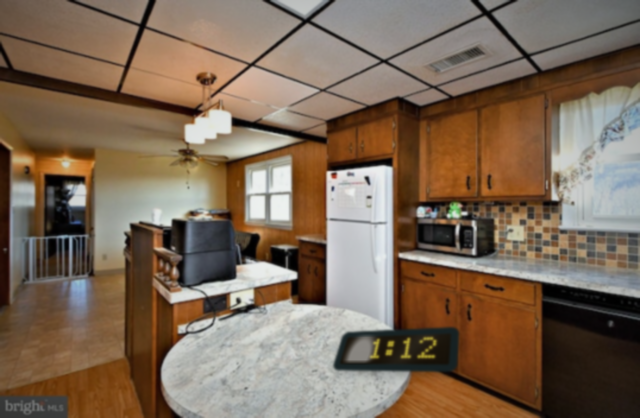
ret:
1:12
